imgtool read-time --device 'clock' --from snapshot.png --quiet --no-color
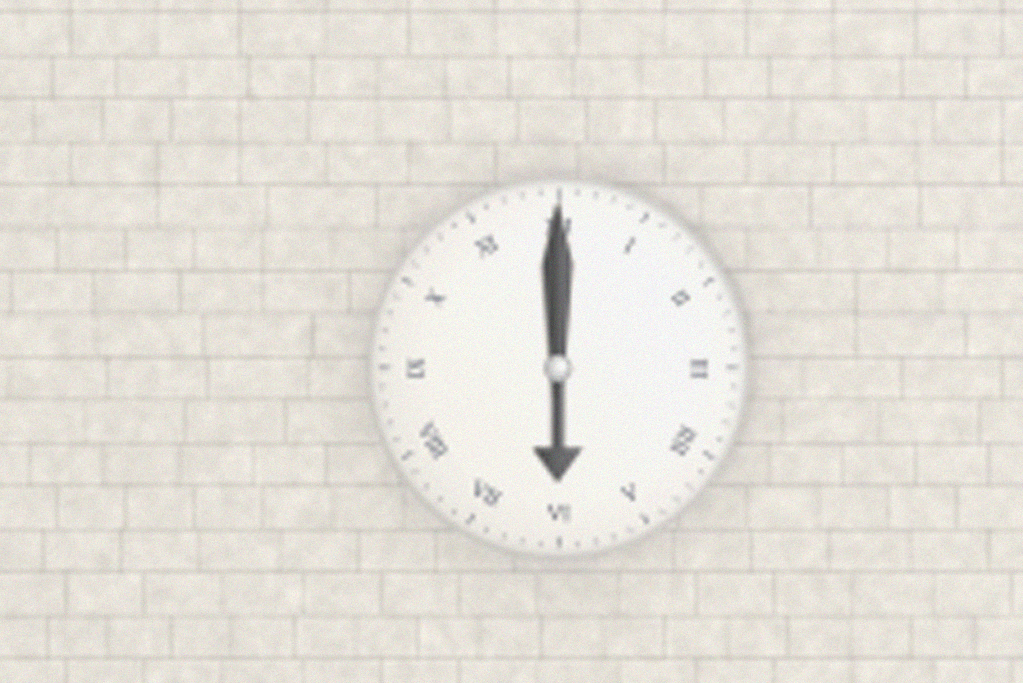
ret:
6:00
